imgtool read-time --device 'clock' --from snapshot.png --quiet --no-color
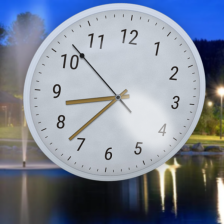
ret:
8:36:52
